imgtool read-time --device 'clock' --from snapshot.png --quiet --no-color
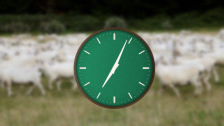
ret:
7:04
